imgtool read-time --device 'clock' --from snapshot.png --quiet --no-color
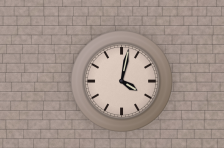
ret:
4:02
